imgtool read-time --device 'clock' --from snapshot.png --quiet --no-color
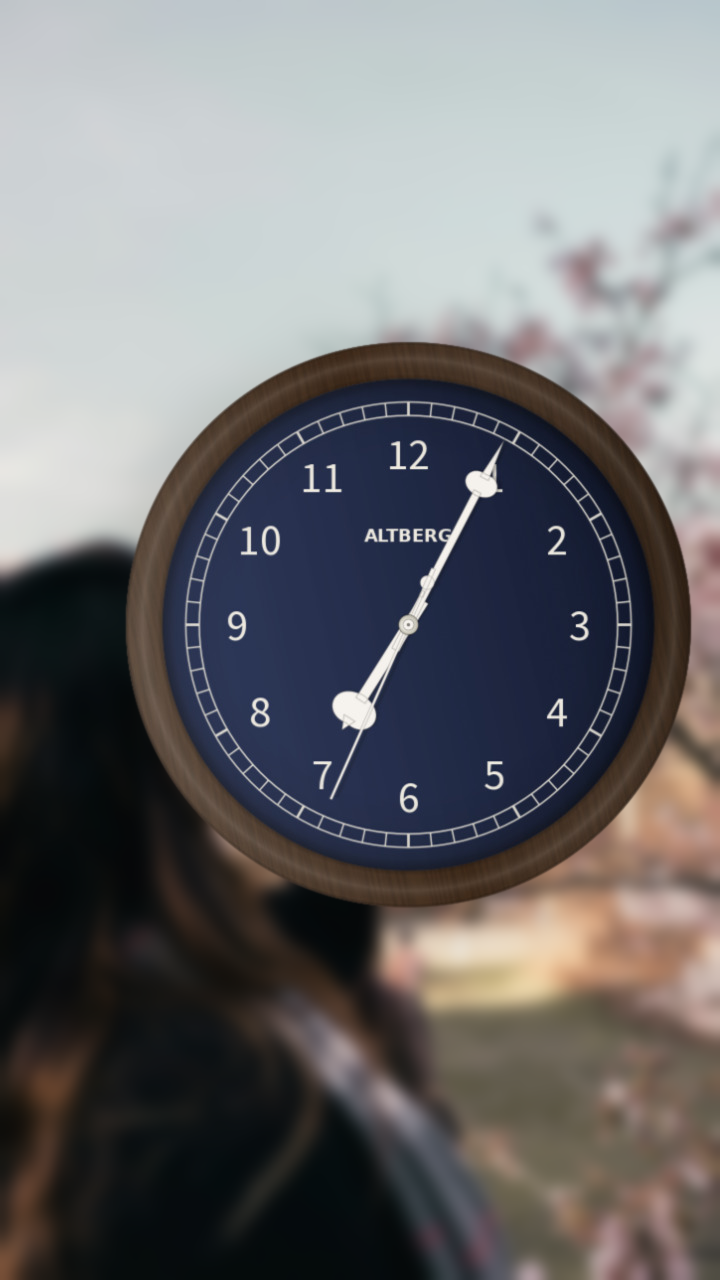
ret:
7:04:34
